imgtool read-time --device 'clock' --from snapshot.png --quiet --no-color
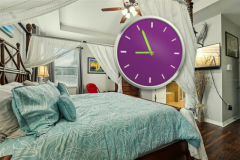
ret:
8:56
